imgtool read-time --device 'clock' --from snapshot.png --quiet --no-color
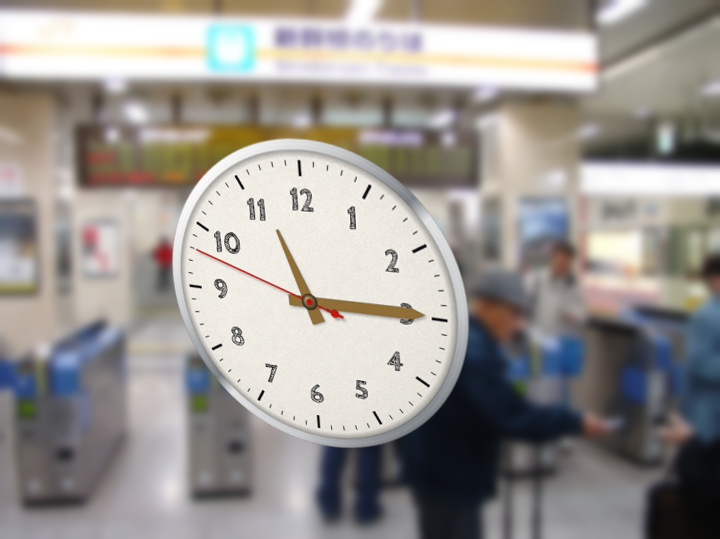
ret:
11:14:48
